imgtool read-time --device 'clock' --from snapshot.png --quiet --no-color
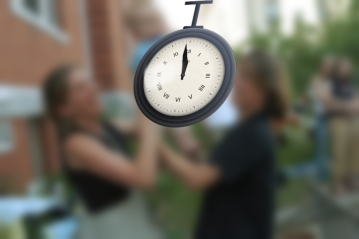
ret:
11:59
